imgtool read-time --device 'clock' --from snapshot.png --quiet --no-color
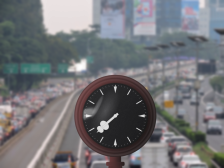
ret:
7:38
